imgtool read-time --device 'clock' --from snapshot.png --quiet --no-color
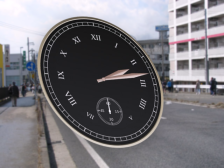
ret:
2:13
